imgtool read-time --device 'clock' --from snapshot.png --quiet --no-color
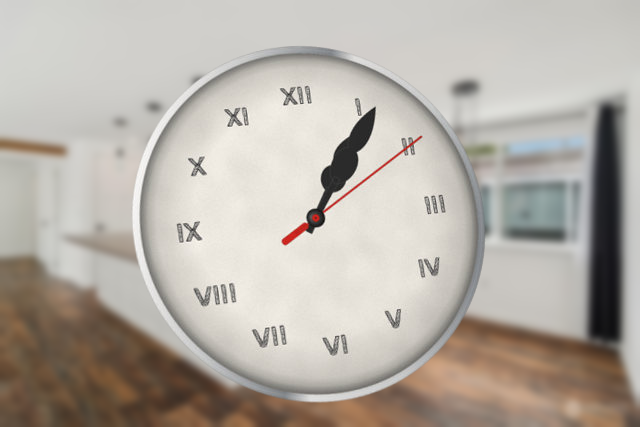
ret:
1:06:10
